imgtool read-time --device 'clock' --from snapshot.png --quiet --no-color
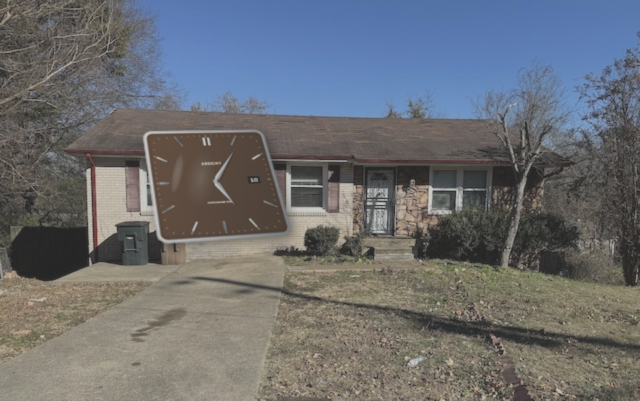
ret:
5:06
